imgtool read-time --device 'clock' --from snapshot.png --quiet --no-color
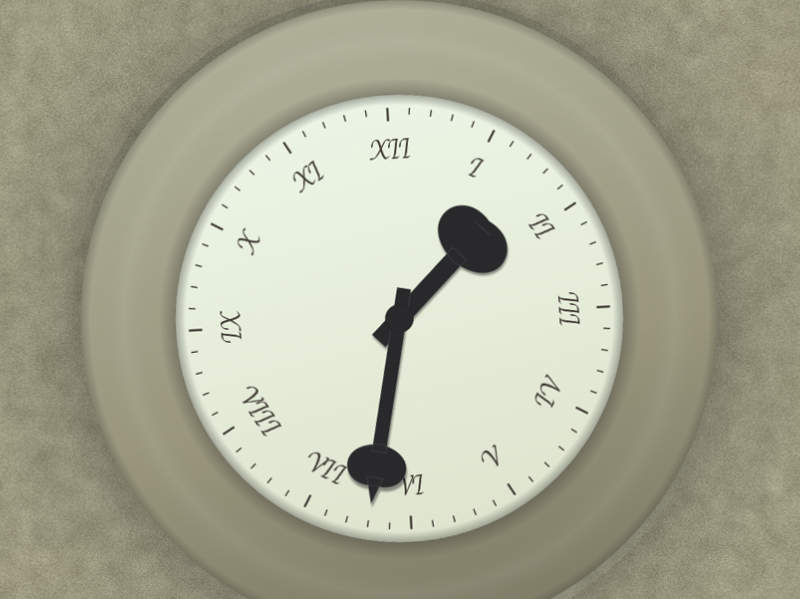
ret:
1:32
